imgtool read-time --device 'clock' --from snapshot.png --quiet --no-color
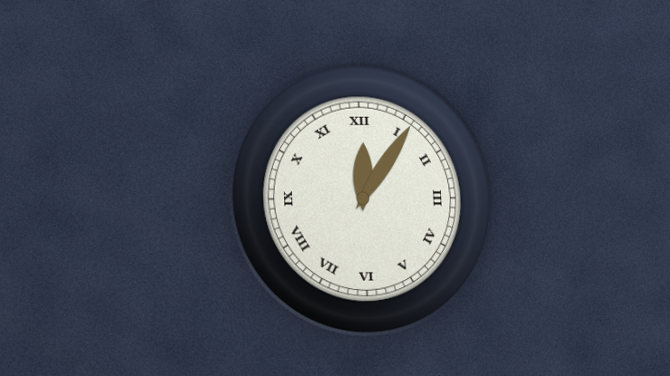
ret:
12:06
